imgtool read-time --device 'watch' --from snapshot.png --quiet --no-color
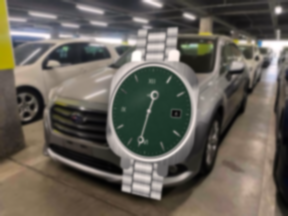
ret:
12:32
